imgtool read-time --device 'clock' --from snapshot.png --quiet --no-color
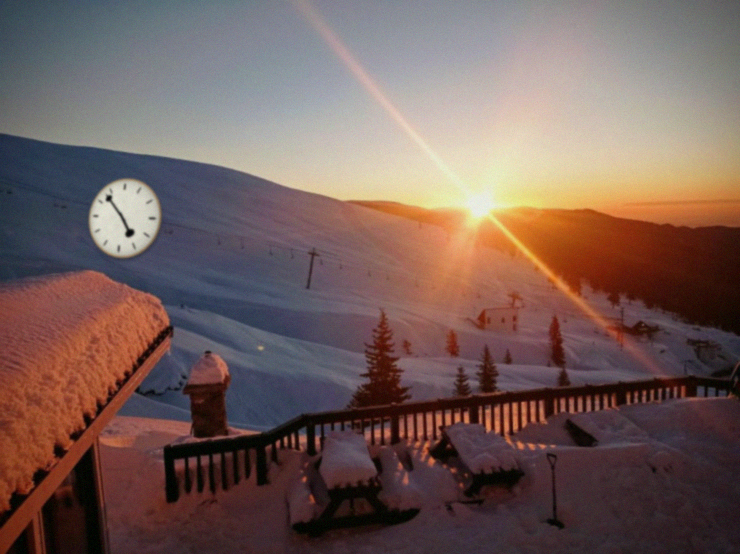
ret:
4:53
